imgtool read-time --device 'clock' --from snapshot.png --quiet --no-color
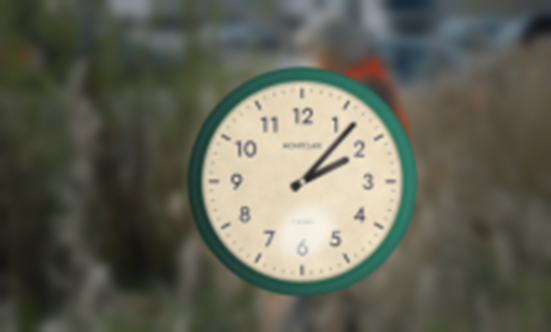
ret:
2:07
